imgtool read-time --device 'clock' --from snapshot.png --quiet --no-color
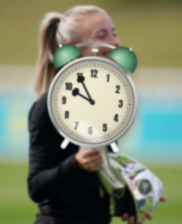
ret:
9:55
